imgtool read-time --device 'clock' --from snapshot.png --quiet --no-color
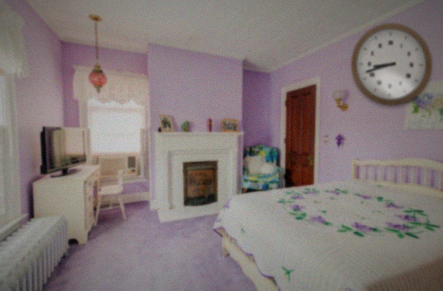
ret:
8:42
